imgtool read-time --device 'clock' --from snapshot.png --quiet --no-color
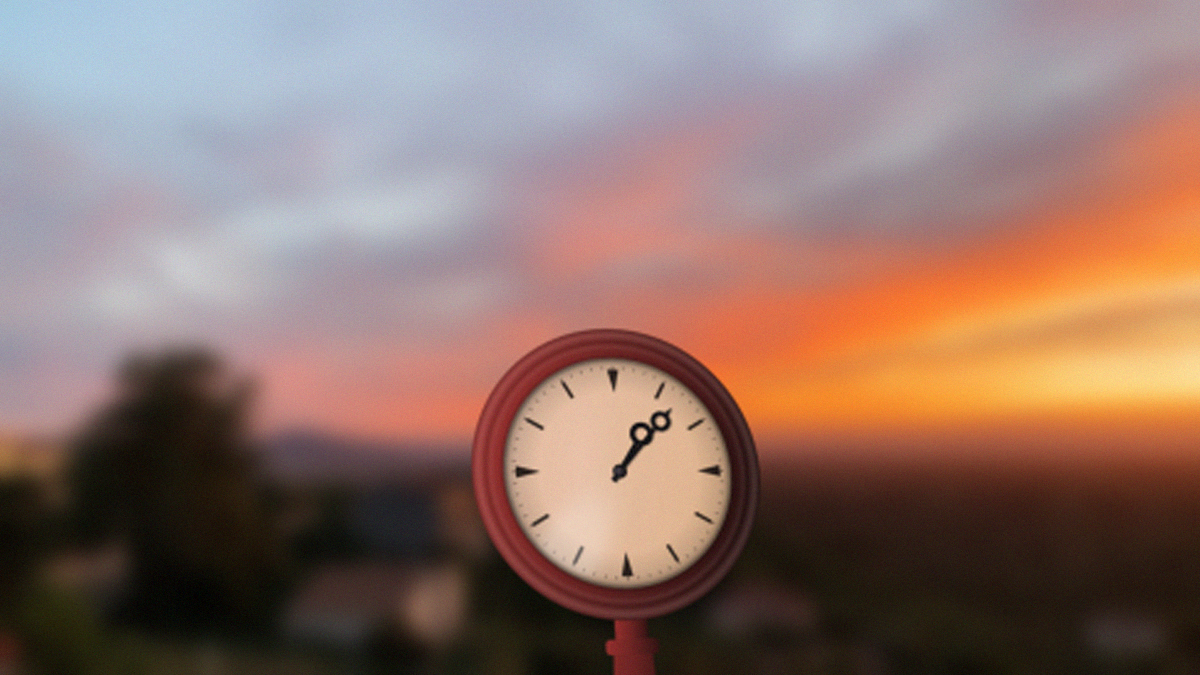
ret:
1:07
